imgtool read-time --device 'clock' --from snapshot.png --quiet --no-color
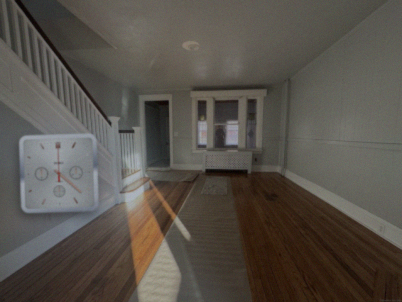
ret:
4:22
